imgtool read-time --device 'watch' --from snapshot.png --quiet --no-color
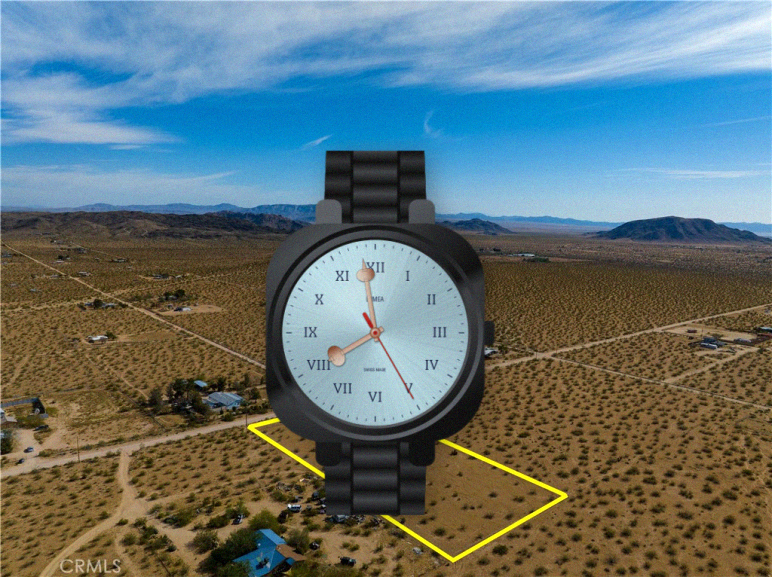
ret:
7:58:25
